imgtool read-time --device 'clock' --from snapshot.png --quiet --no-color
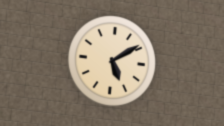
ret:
5:09
